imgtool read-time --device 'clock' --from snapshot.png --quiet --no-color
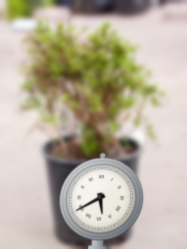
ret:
5:40
